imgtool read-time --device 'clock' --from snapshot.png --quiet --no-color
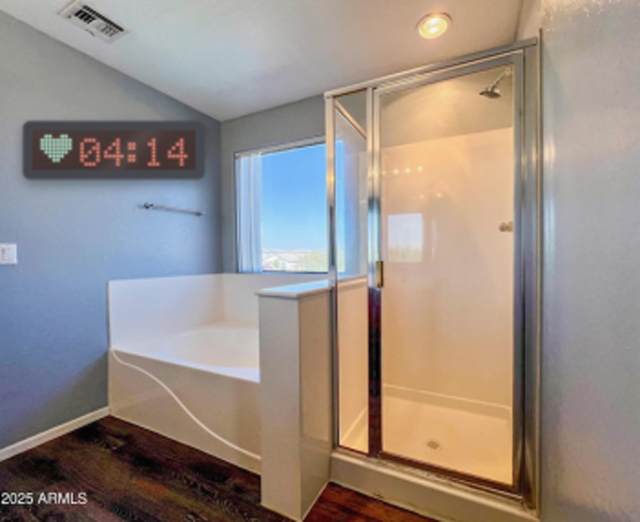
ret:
4:14
